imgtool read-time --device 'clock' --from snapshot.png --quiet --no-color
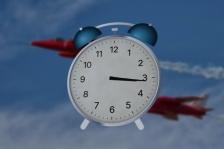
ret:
3:16
